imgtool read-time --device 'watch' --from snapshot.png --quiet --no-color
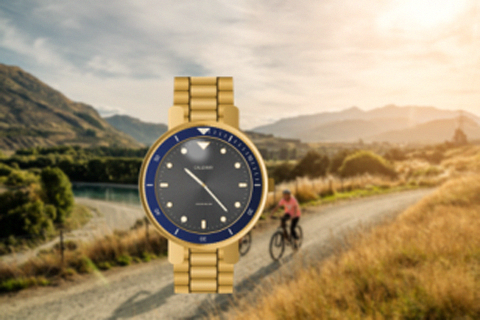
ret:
10:23
